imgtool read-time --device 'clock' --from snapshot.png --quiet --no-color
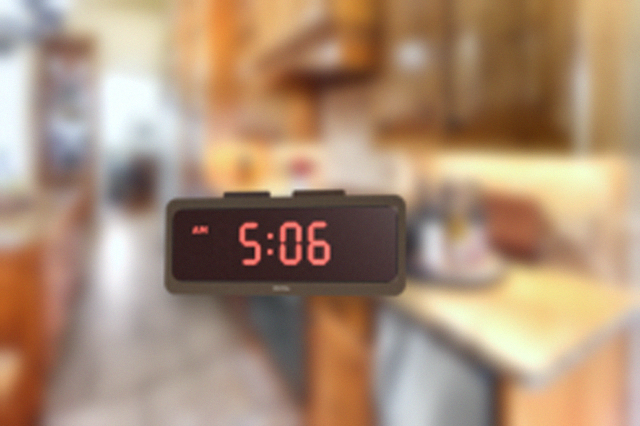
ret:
5:06
